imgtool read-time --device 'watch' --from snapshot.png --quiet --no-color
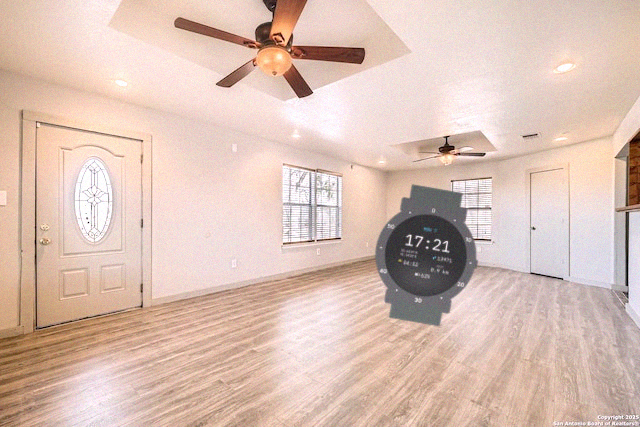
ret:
17:21
